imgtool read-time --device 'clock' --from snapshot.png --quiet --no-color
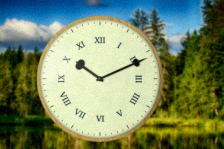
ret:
10:11
